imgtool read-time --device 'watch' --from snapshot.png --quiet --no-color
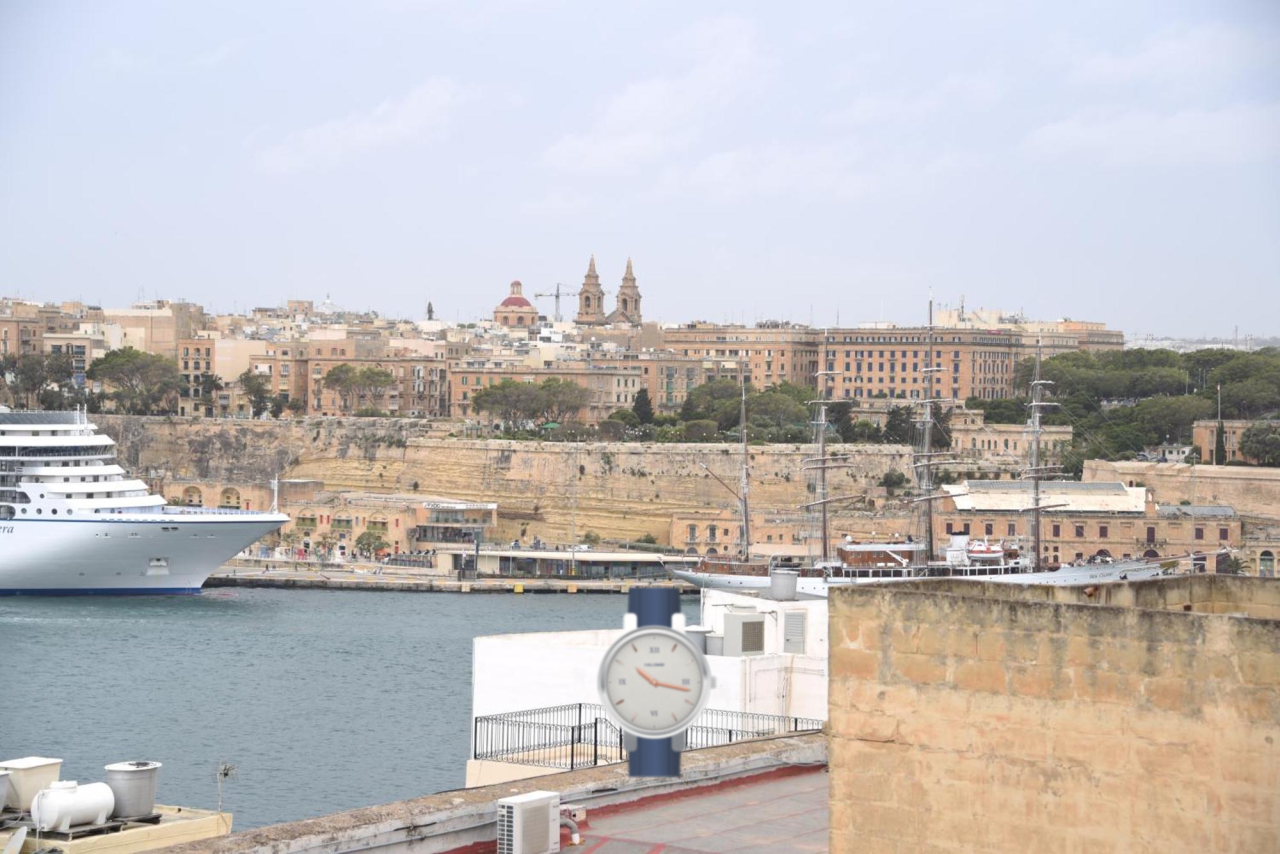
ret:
10:17
